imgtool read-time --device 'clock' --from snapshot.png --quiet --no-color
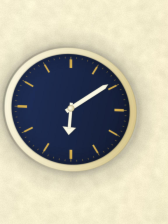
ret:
6:09
